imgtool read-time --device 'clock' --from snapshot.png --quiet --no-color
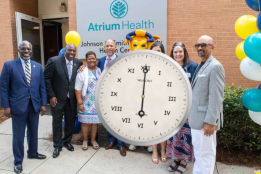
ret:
6:00
